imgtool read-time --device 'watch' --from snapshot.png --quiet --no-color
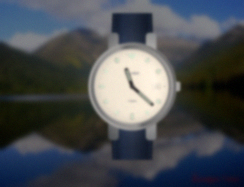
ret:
11:22
